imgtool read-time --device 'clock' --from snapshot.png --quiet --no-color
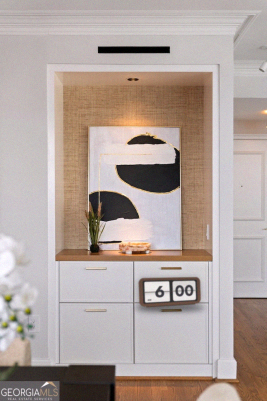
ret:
6:00
